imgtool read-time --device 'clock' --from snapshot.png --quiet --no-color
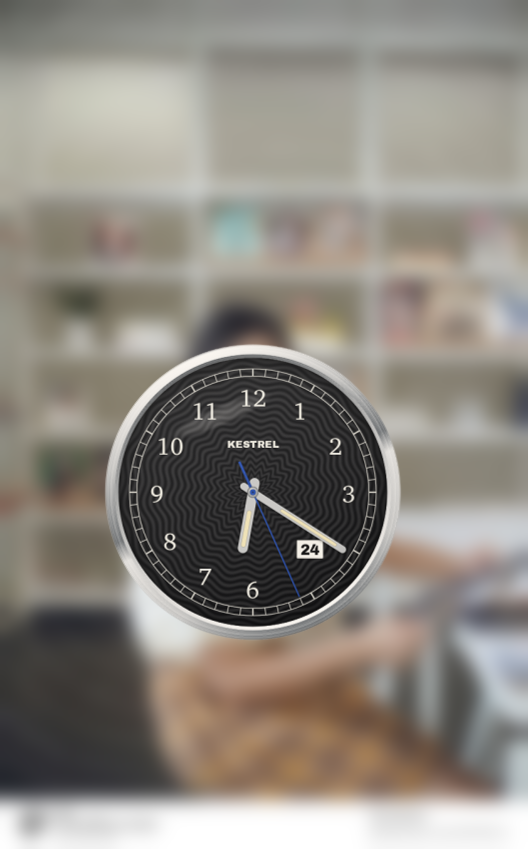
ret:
6:20:26
